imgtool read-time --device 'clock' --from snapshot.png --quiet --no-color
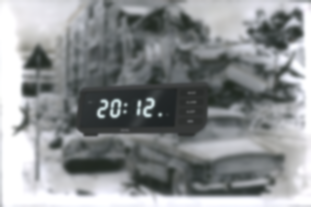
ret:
20:12
